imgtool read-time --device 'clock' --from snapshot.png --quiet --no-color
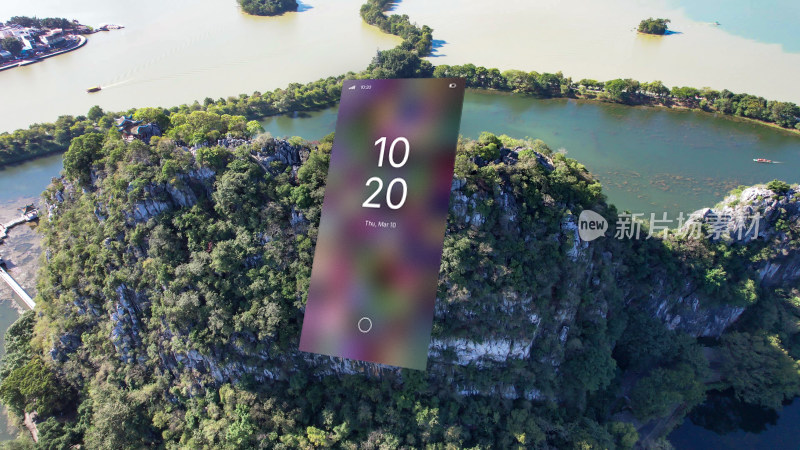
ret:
10:20
